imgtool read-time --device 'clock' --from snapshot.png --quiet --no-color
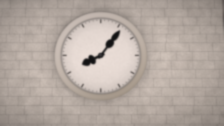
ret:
8:06
